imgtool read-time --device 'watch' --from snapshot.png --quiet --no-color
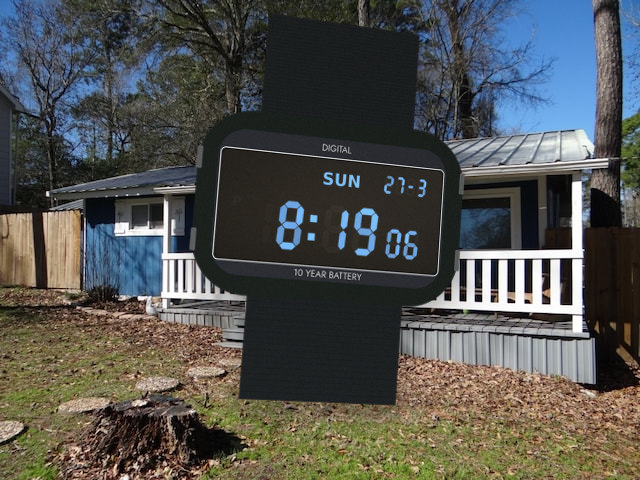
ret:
8:19:06
